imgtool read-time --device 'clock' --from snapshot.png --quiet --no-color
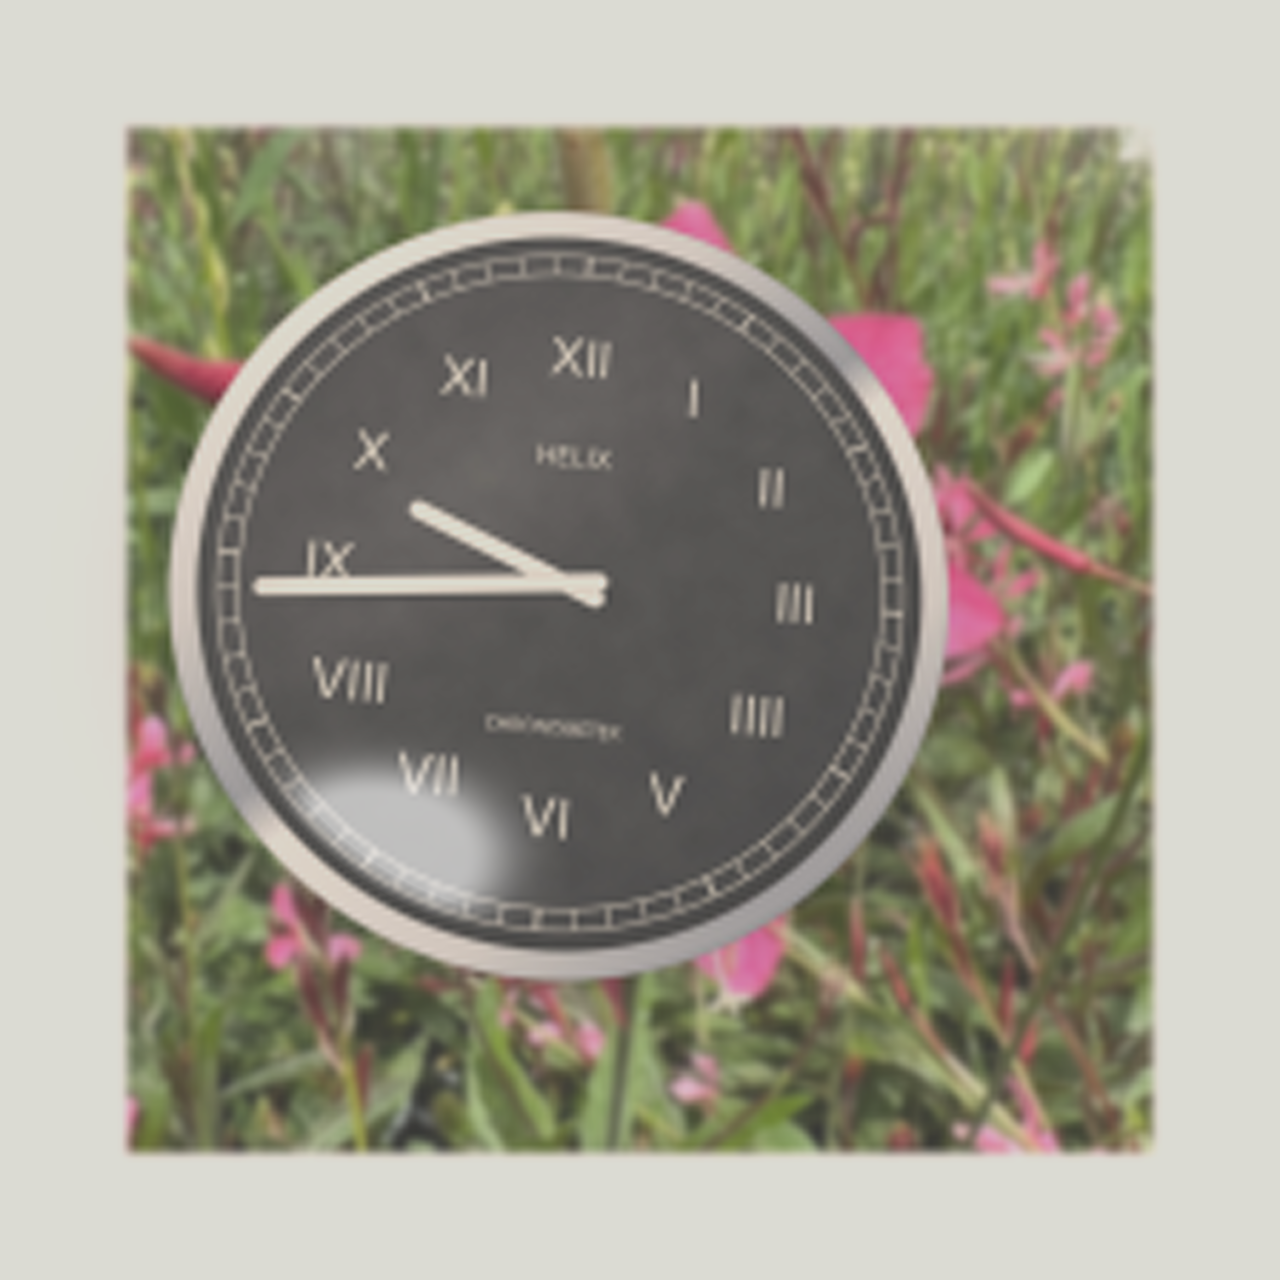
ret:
9:44
